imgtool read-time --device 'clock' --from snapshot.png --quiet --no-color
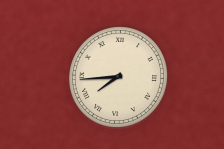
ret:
7:44
